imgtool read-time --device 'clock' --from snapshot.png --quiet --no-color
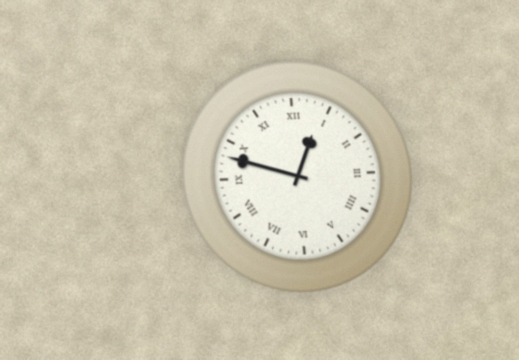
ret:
12:48
